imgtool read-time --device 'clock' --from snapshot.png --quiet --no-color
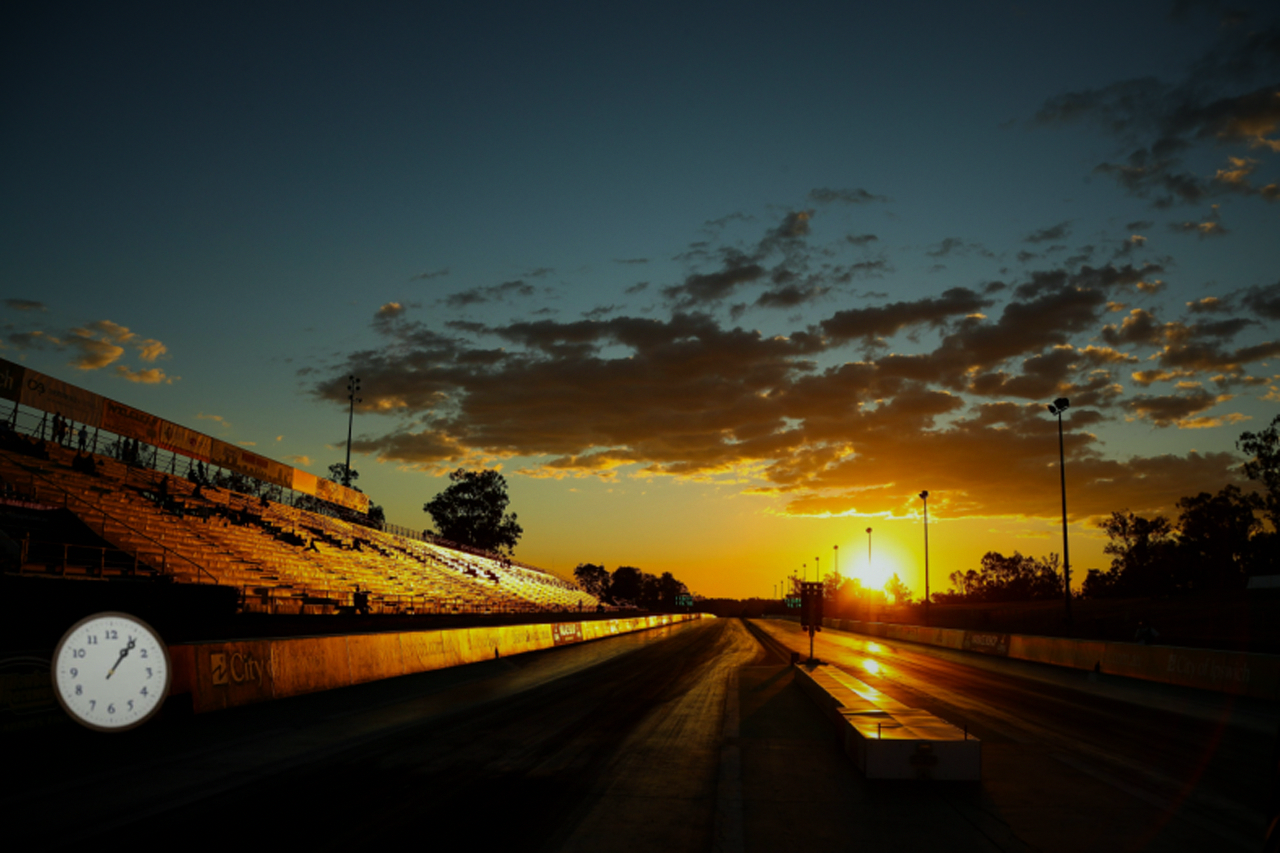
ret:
1:06
